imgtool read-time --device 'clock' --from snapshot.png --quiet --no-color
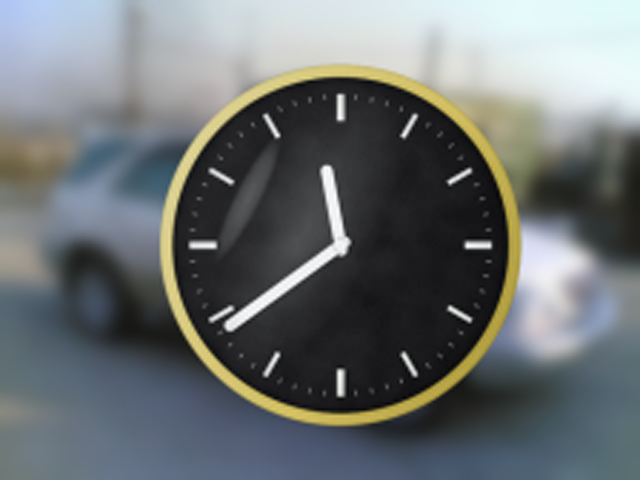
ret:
11:39
